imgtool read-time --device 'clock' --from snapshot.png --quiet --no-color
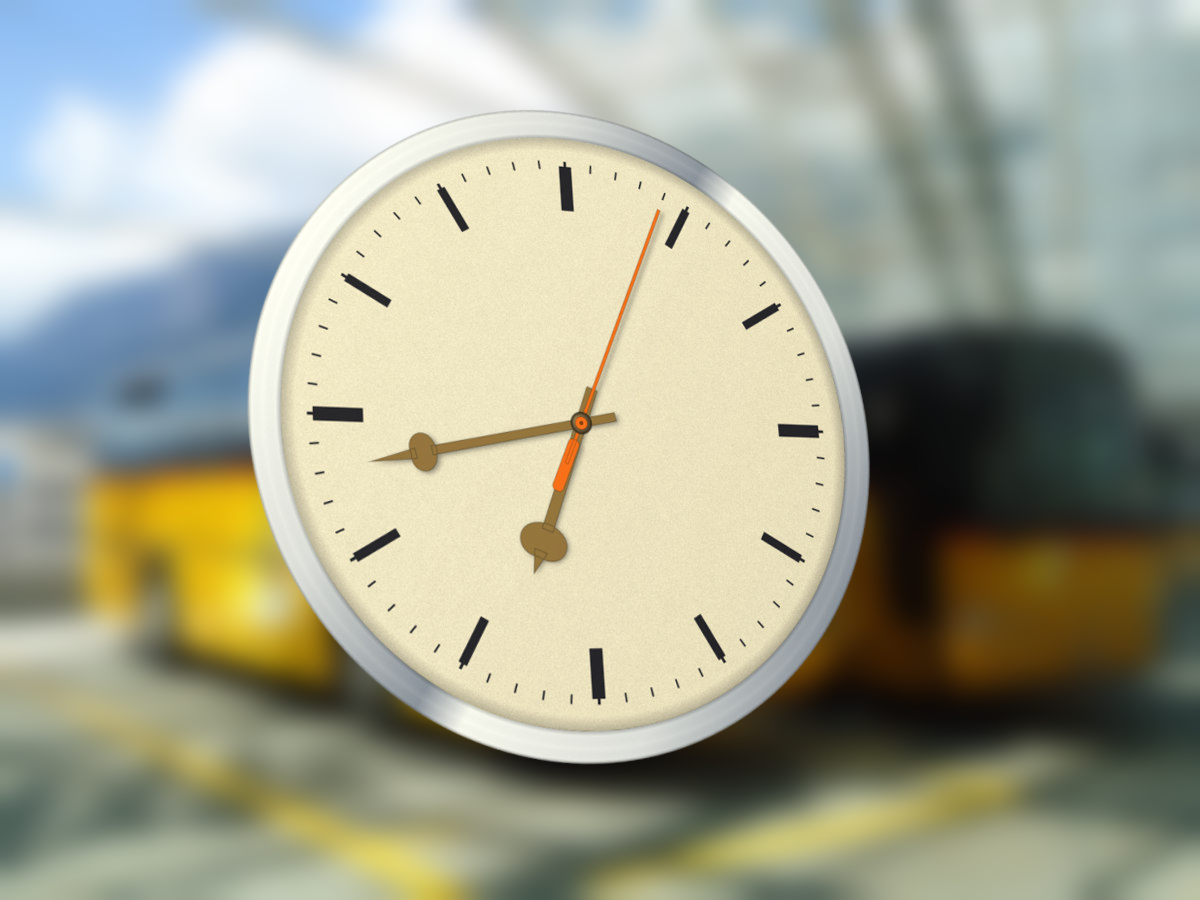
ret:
6:43:04
